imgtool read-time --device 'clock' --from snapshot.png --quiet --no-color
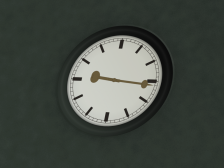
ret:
9:16
